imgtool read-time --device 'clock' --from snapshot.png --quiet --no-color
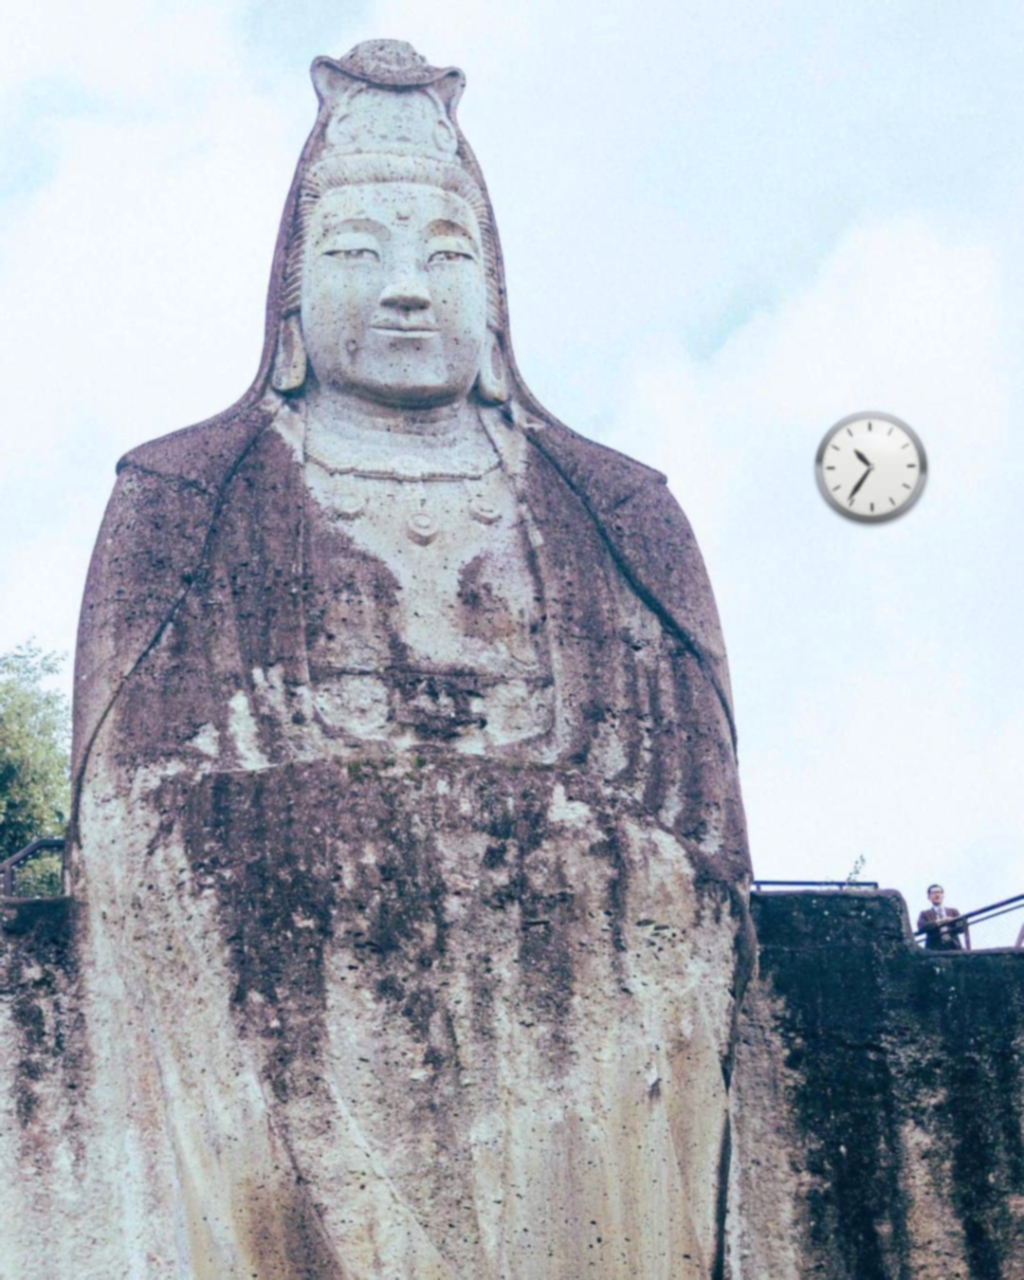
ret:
10:36
